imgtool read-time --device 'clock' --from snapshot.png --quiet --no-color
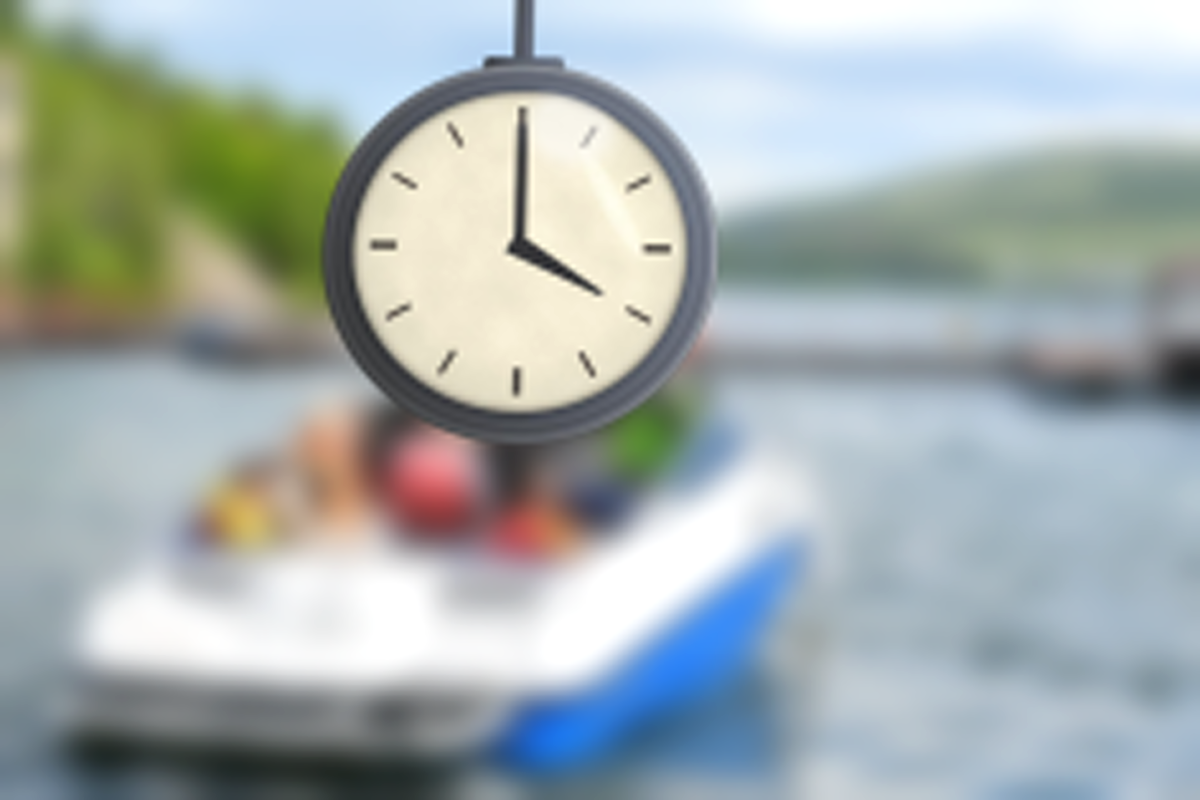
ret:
4:00
